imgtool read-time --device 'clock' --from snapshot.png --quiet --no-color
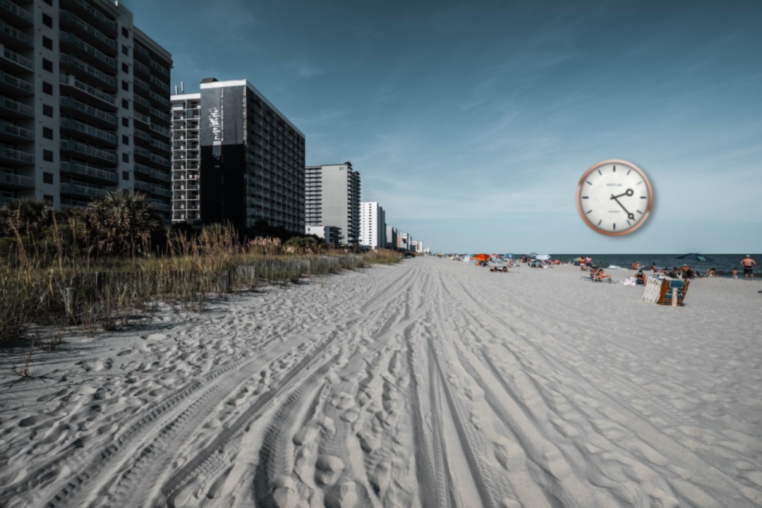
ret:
2:23
